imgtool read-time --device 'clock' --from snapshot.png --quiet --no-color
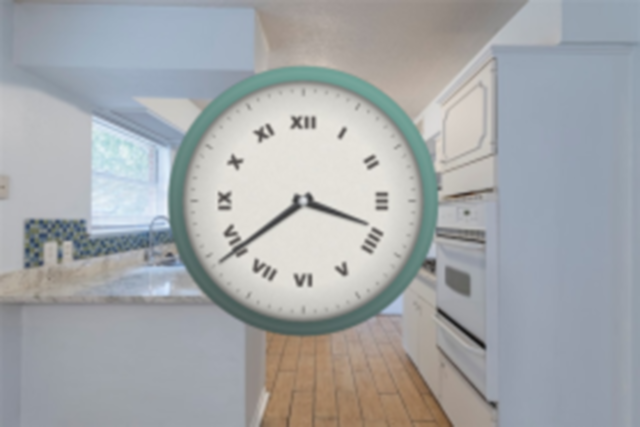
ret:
3:39
